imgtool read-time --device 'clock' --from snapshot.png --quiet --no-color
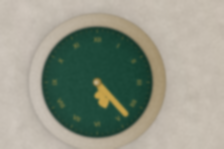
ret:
5:23
